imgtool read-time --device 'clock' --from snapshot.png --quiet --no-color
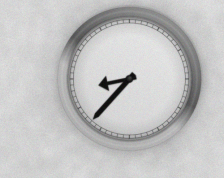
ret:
8:37
